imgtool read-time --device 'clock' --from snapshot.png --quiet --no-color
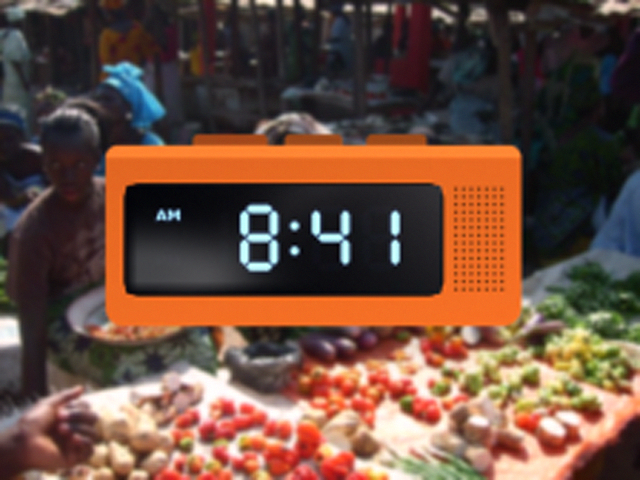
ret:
8:41
